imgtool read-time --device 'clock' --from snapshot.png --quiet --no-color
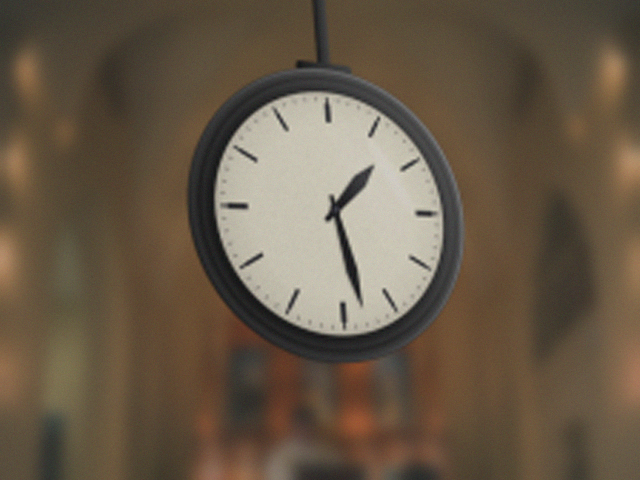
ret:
1:28
